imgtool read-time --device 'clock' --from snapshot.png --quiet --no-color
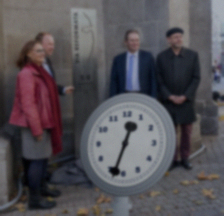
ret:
12:33
